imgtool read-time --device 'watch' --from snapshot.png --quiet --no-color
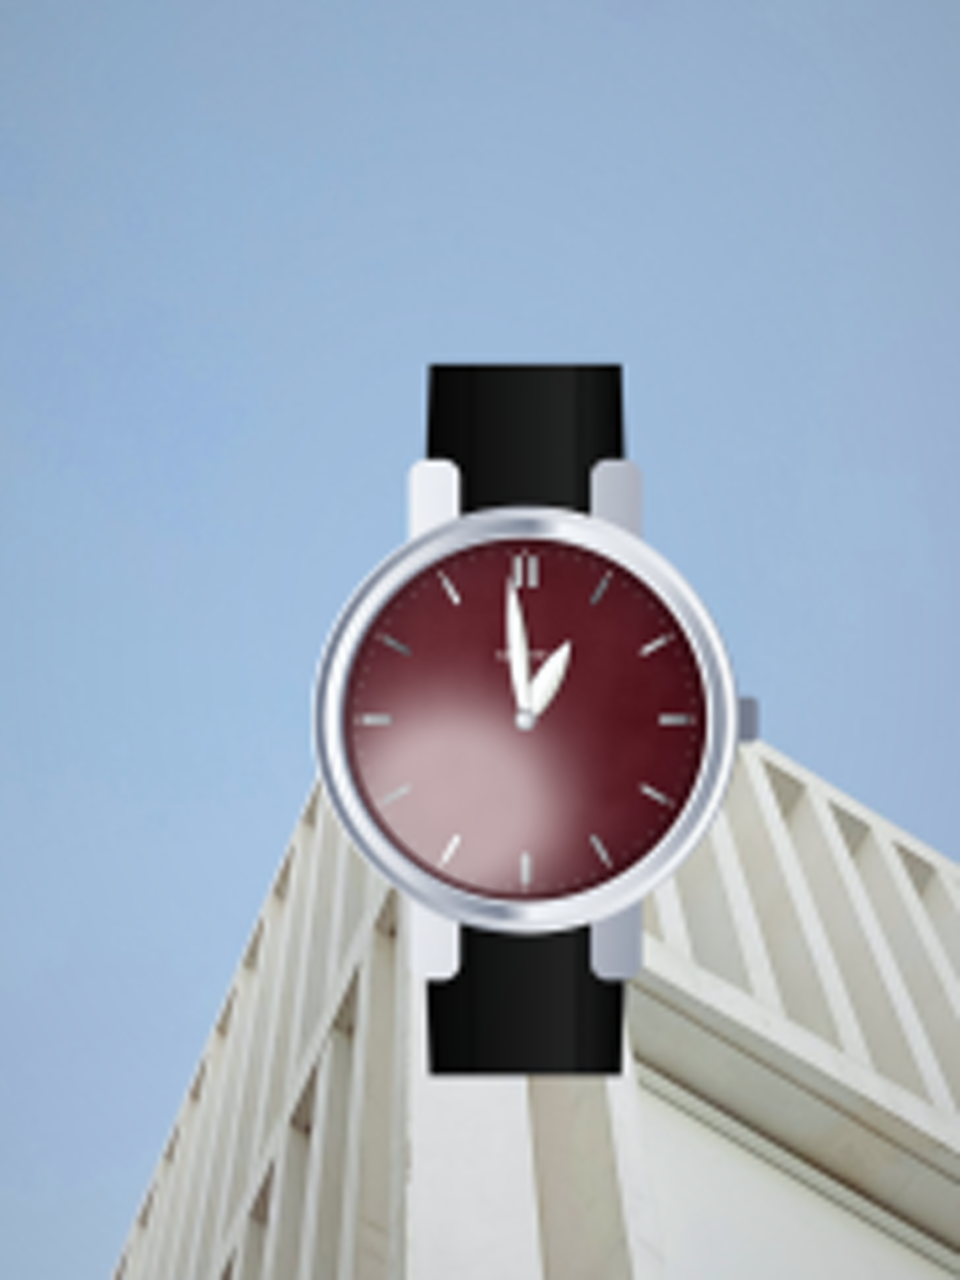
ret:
12:59
